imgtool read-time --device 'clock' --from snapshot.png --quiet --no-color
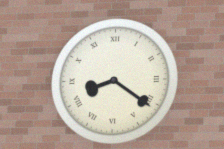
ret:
8:21
